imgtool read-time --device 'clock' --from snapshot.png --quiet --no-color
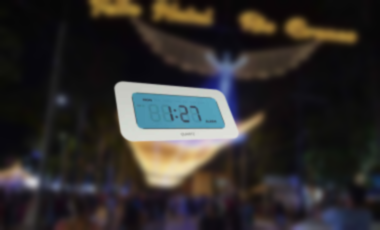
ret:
1:27
